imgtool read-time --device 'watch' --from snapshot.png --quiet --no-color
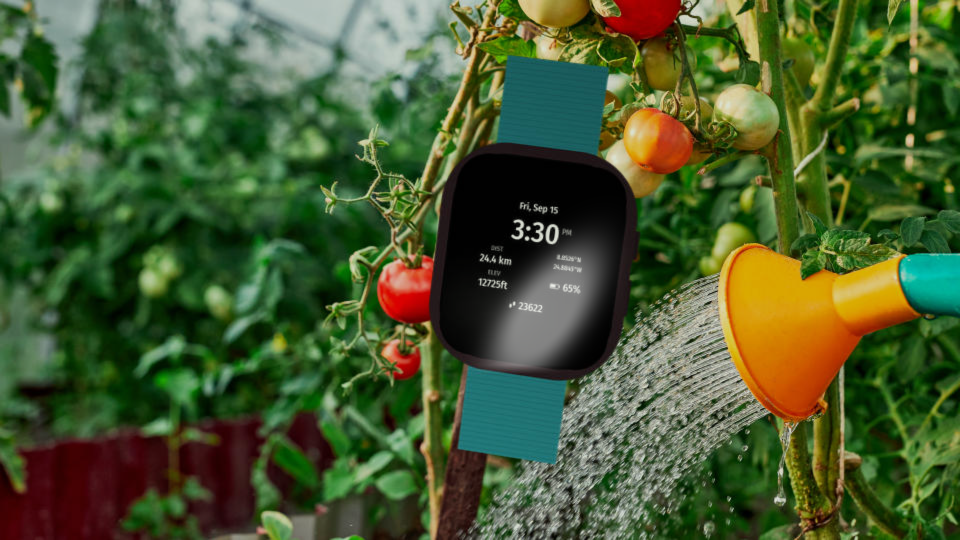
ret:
3:30
